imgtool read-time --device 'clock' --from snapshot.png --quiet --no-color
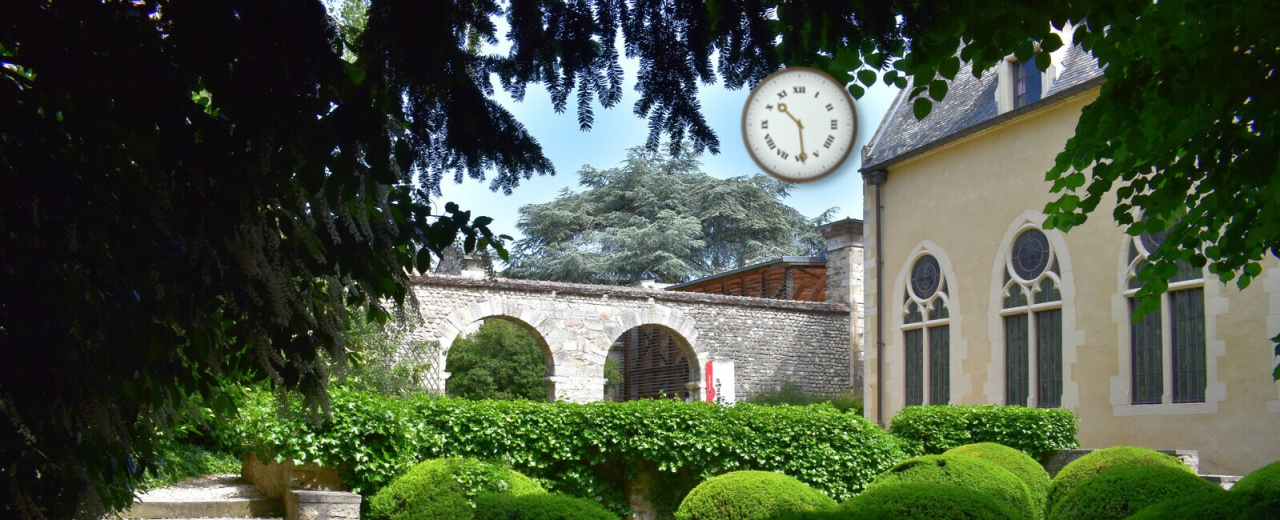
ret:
10:29
